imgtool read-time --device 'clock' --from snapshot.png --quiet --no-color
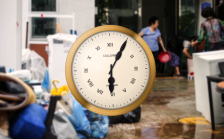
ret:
6:05
